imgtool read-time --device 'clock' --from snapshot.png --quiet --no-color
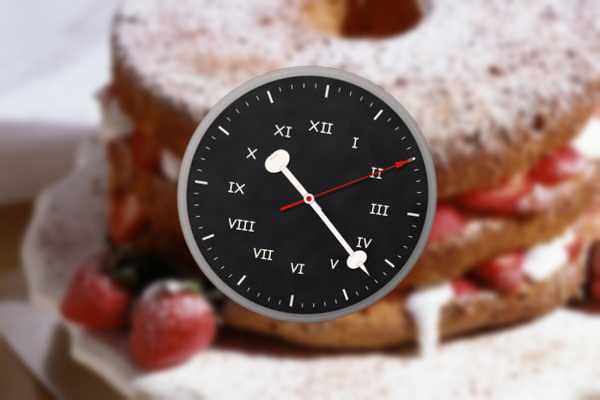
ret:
10:22:10
